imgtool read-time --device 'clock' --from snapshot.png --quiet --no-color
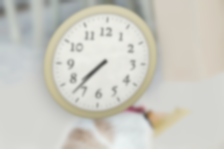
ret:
7:37
